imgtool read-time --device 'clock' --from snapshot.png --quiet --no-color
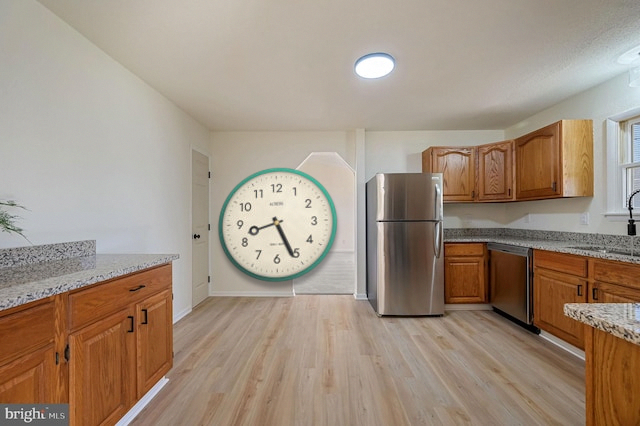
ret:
8:26
